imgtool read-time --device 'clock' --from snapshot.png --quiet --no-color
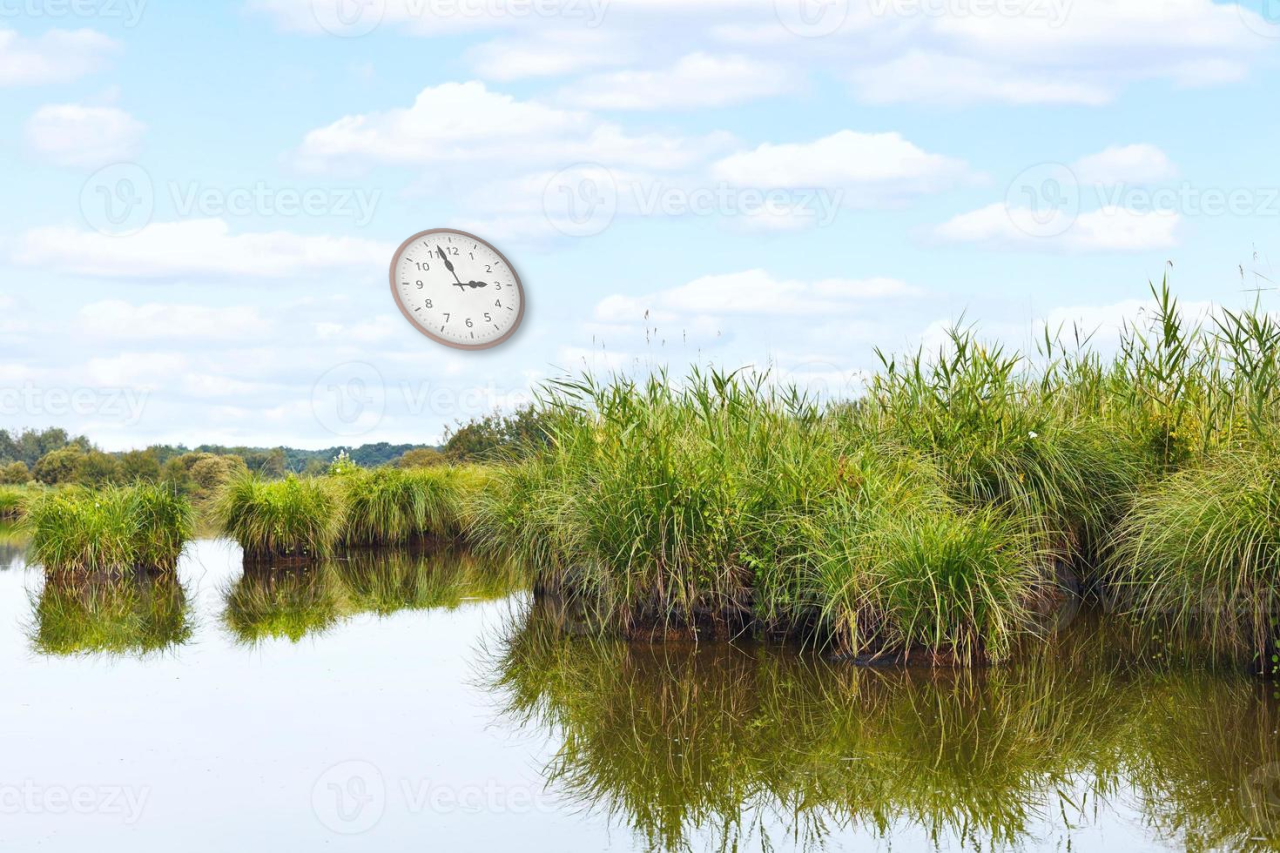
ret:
2:57
